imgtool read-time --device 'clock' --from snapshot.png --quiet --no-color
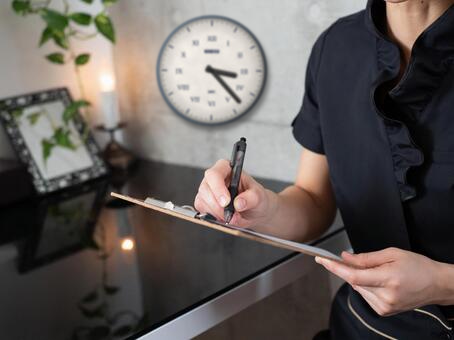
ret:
3:23
